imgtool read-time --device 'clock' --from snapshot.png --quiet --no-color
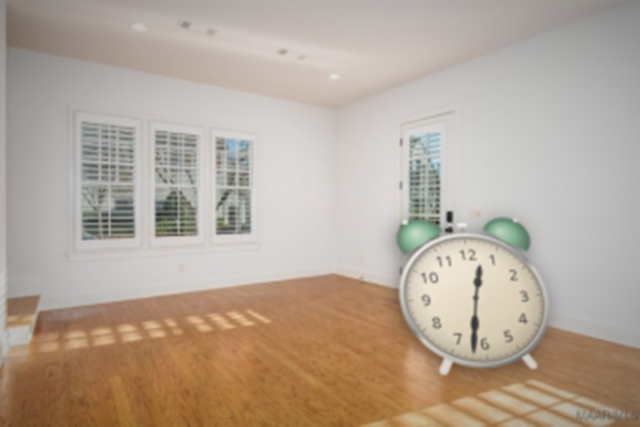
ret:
12:32
